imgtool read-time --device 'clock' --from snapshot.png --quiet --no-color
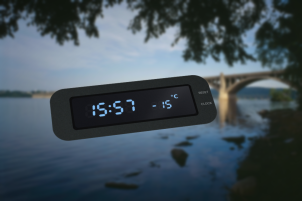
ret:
15:57
